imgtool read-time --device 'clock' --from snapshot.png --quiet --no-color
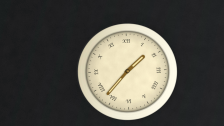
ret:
1:37
